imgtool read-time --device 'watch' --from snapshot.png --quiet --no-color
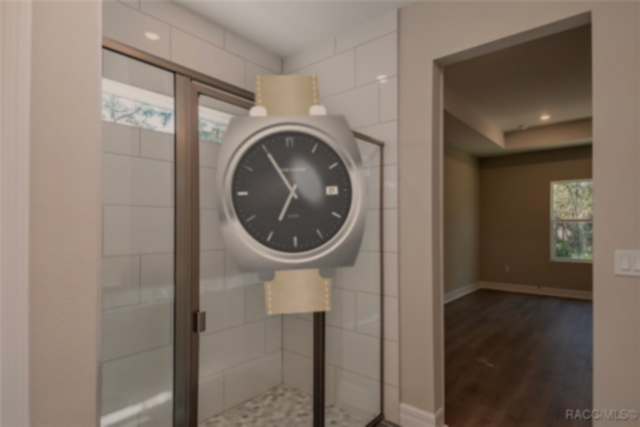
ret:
6:55
